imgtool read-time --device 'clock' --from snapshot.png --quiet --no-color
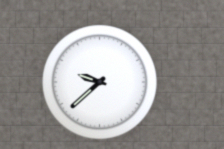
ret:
9:38
